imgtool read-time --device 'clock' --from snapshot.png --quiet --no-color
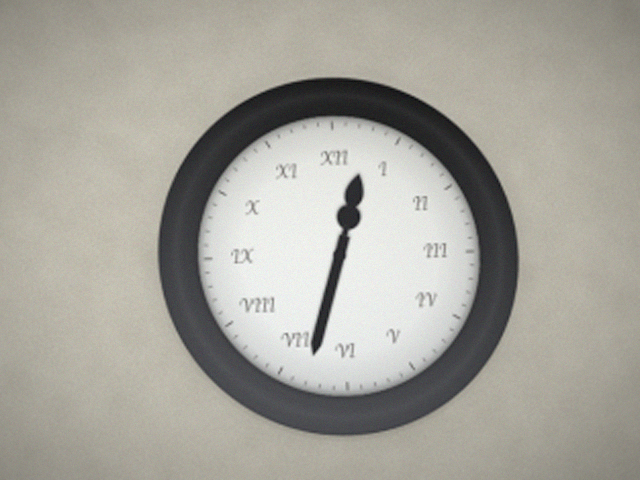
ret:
12:33
